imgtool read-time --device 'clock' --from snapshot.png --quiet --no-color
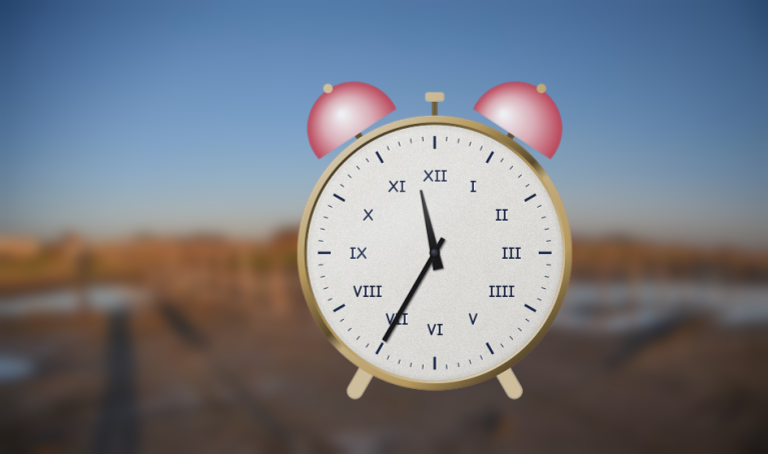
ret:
11:35
